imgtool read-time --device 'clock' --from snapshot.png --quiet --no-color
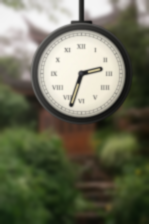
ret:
2:33
